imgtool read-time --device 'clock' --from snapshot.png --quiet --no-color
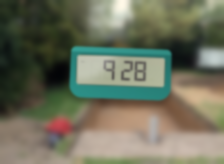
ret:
9:28
